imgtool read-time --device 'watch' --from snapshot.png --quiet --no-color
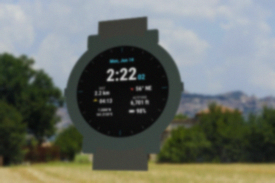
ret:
2:22
